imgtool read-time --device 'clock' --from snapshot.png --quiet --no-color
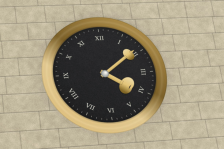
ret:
4:09
